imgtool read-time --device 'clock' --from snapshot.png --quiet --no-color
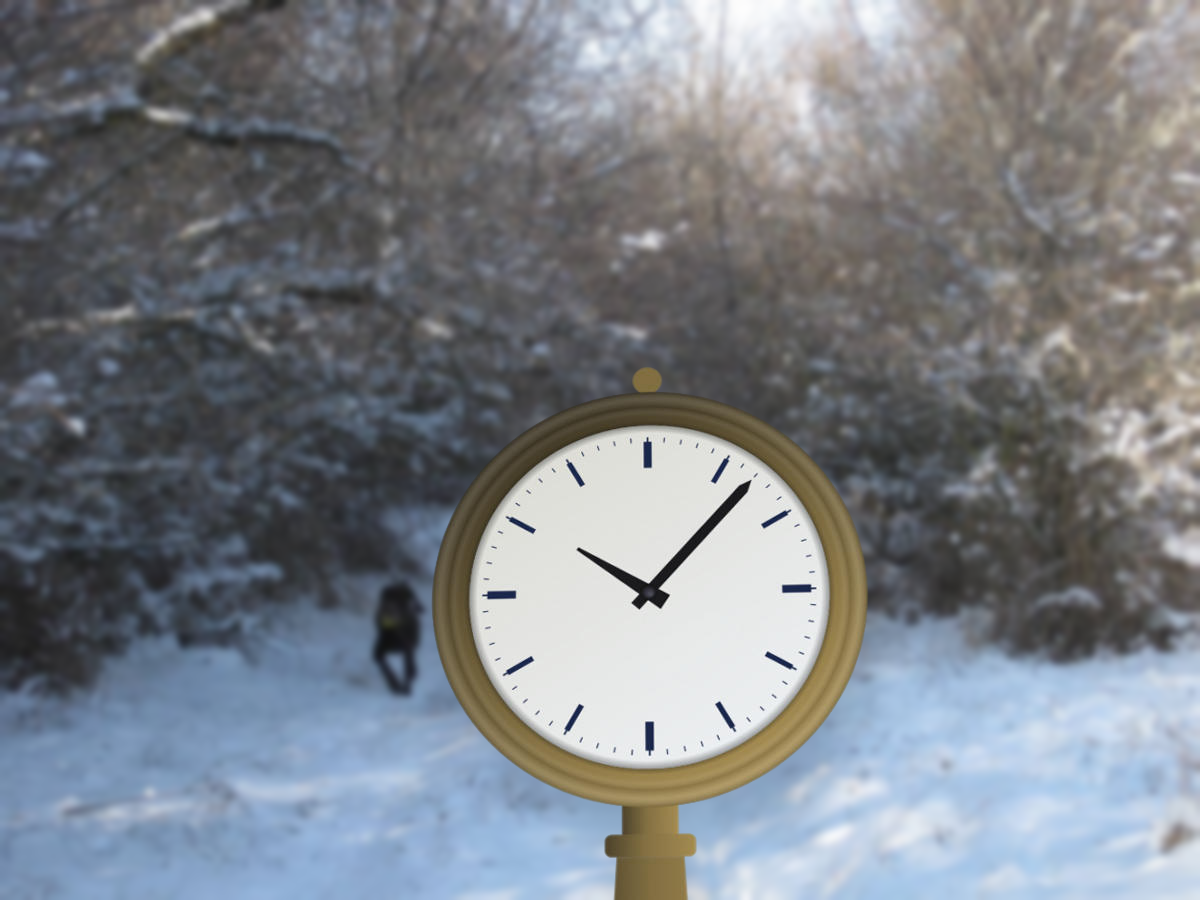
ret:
10:07
